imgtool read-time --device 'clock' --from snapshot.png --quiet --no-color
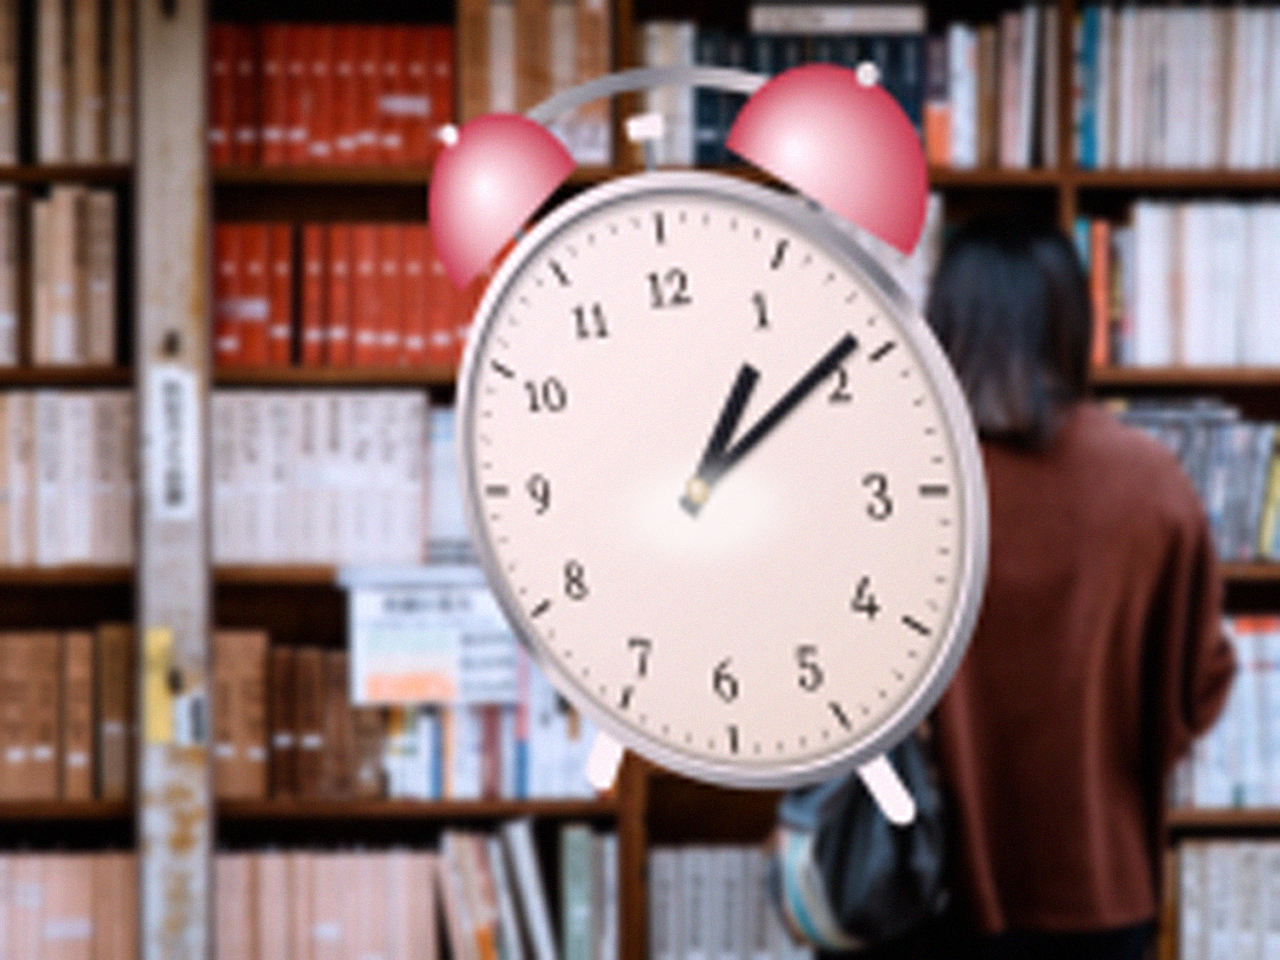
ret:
1:09
